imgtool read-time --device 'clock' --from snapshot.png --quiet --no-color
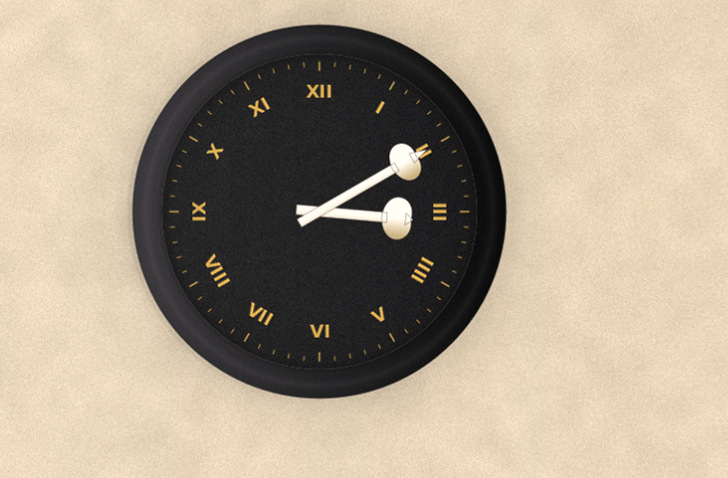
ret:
3:10
